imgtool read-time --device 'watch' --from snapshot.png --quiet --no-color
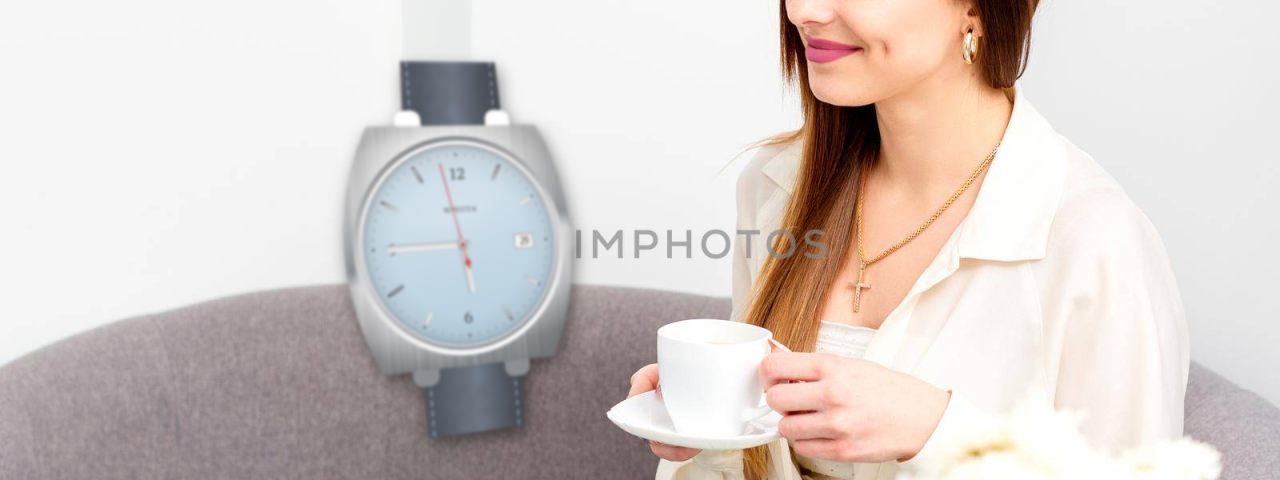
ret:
5:44:58
